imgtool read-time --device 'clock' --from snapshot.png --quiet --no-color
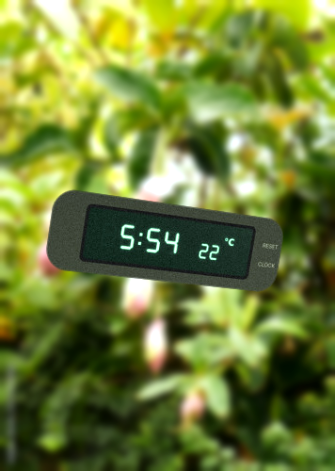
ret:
5:54
